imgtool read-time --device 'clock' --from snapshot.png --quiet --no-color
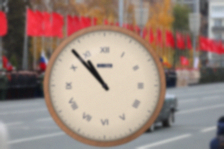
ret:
10:53
